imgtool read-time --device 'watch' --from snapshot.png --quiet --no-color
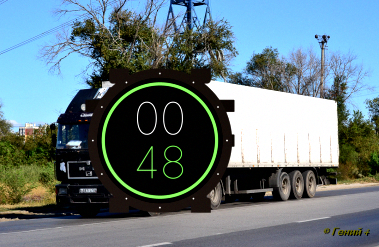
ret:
0:48
